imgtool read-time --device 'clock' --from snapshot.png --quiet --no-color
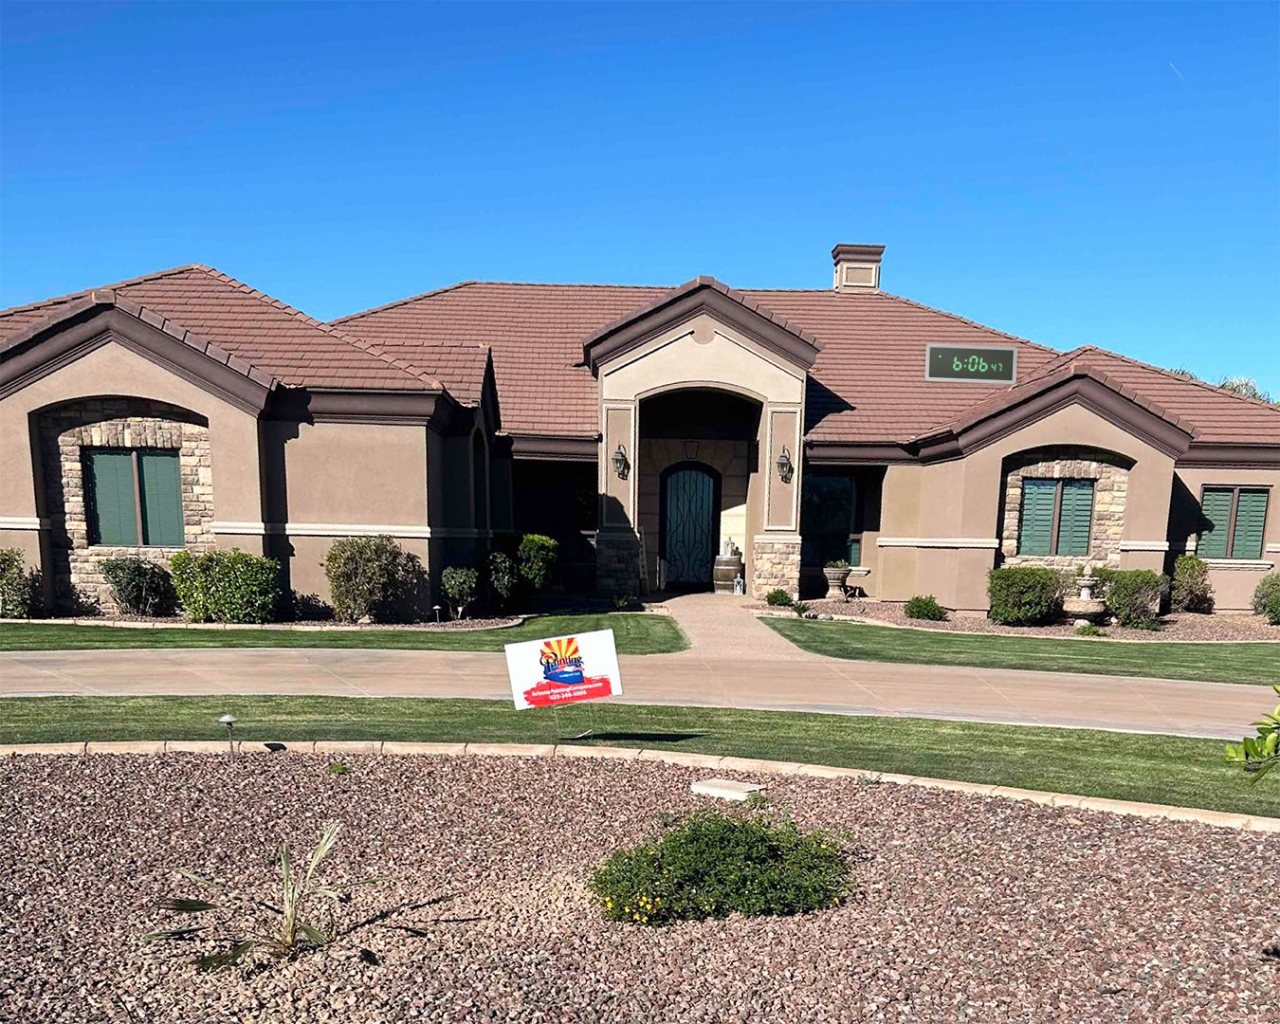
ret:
6:06
